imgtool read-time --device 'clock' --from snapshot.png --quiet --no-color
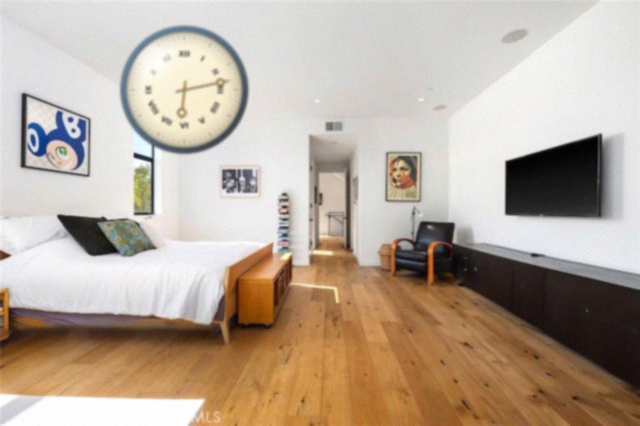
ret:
6:13
